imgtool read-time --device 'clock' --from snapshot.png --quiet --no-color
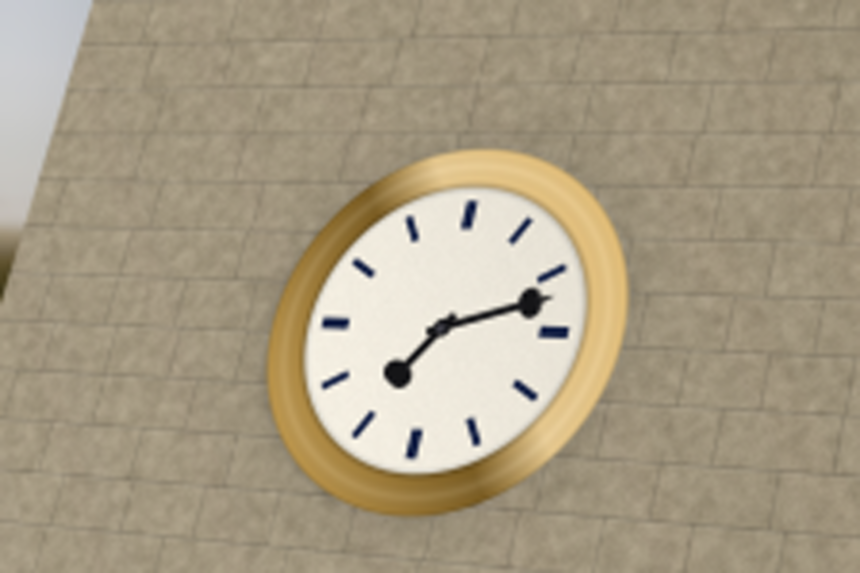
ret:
7:12
